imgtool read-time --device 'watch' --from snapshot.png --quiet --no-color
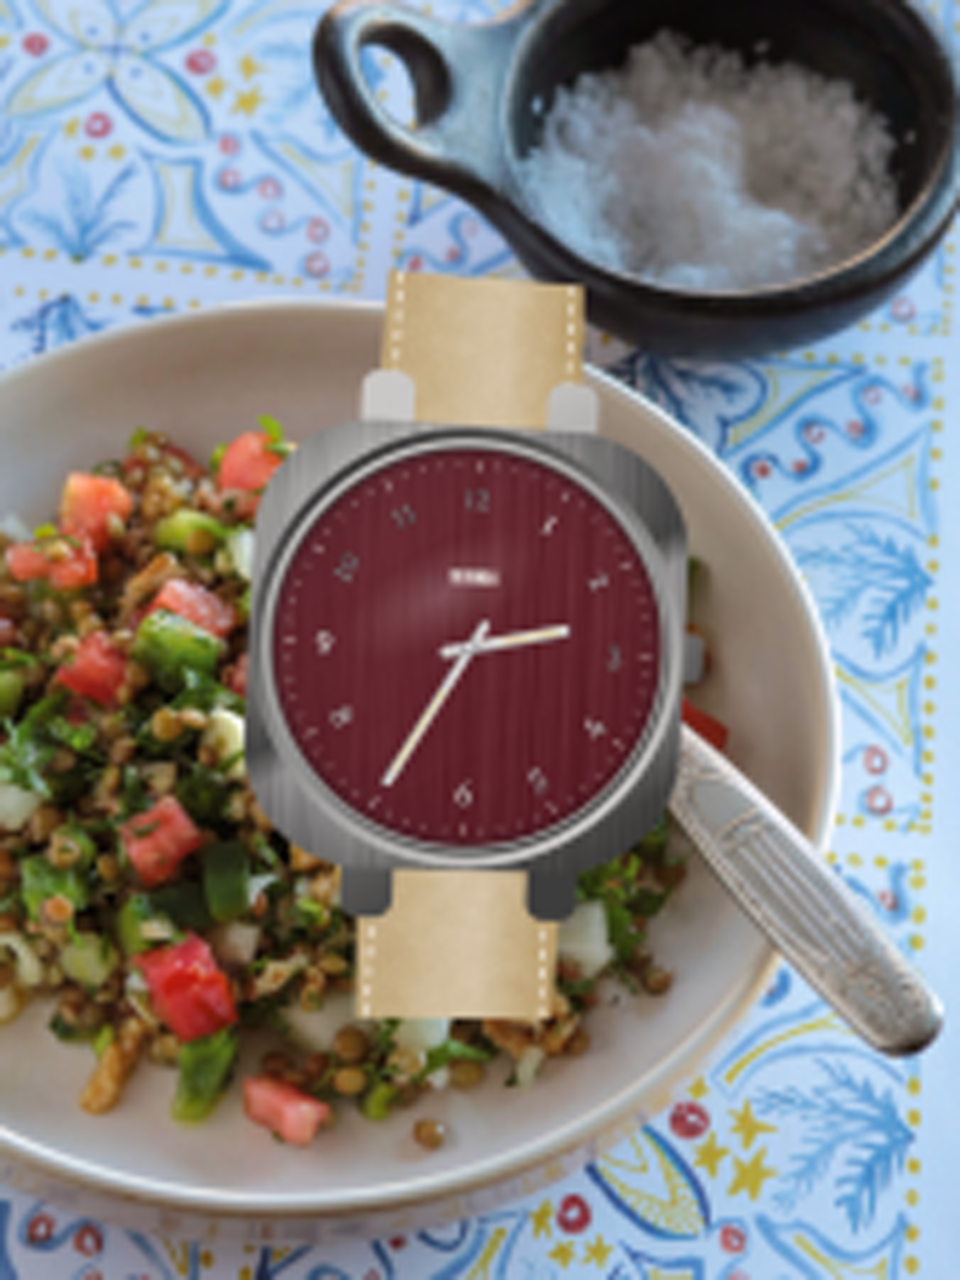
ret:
2:35
